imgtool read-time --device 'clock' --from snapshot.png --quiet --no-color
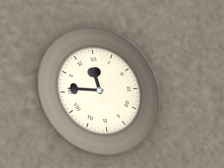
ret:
11:46
